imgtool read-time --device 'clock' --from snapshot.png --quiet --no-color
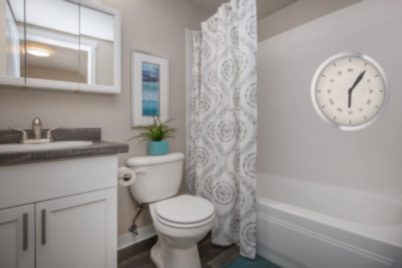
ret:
6:06
